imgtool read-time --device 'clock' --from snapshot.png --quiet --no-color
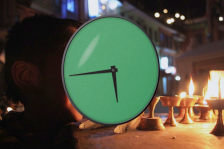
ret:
5:44
